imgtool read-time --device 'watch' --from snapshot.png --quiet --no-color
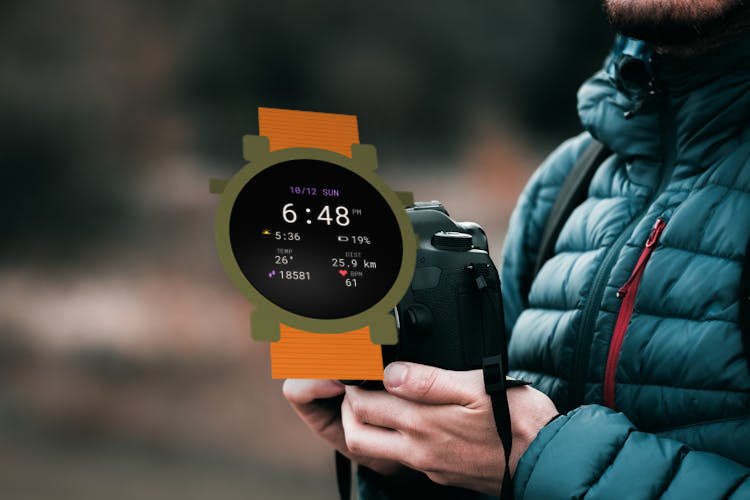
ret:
6:48
